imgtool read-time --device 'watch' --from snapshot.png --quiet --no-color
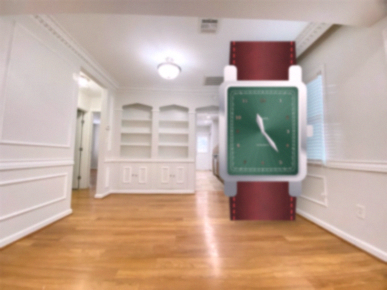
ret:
11:24
